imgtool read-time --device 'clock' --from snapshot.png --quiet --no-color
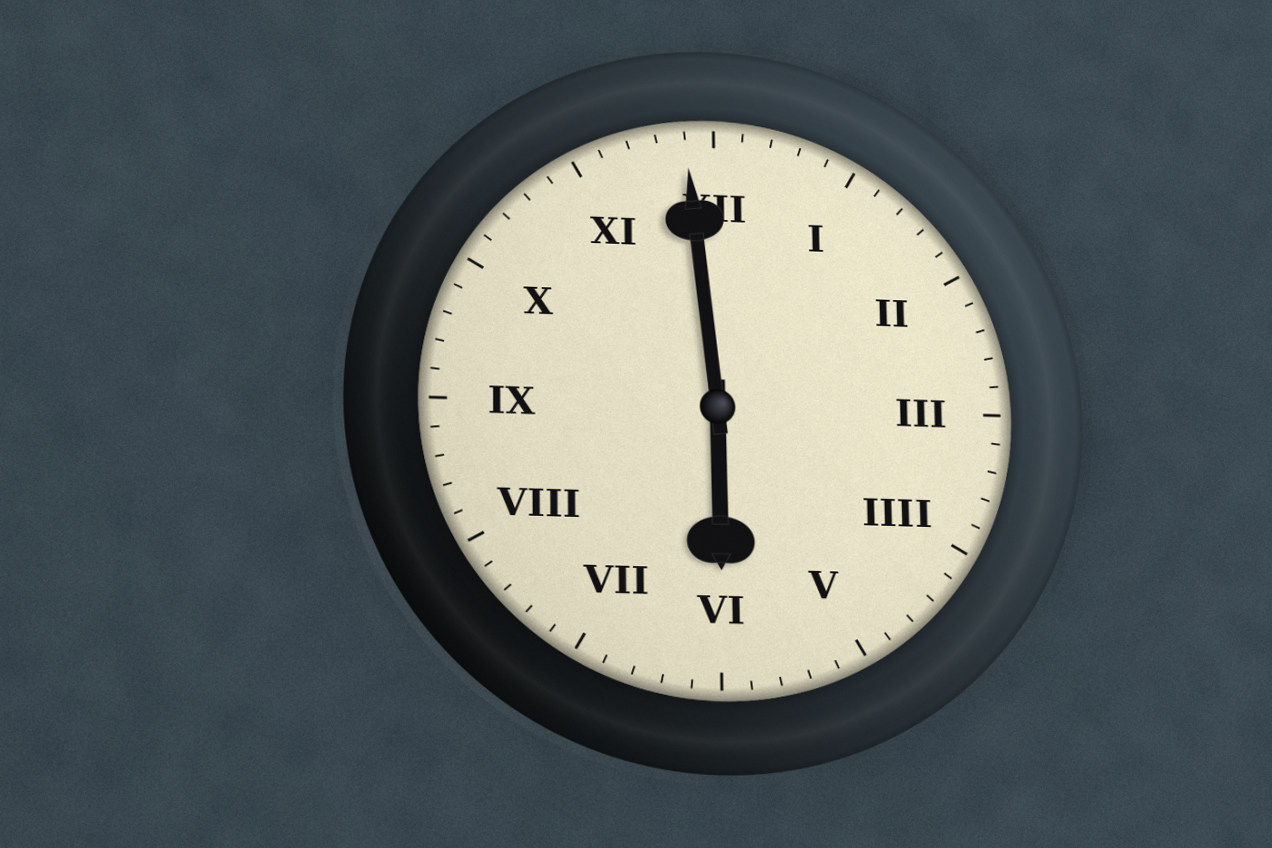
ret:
5:59
